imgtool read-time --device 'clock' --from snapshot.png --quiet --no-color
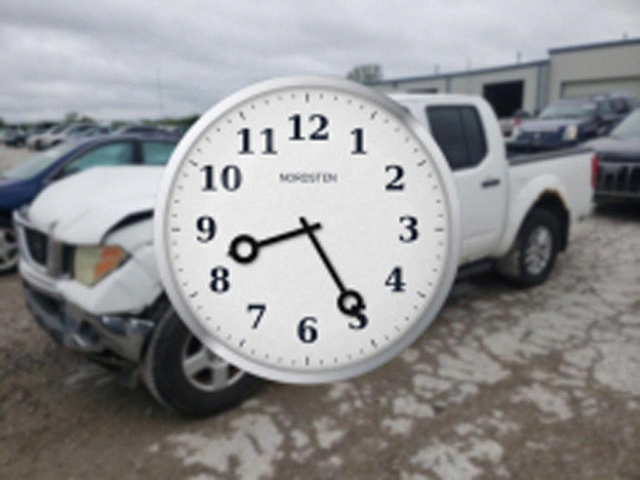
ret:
8:25
